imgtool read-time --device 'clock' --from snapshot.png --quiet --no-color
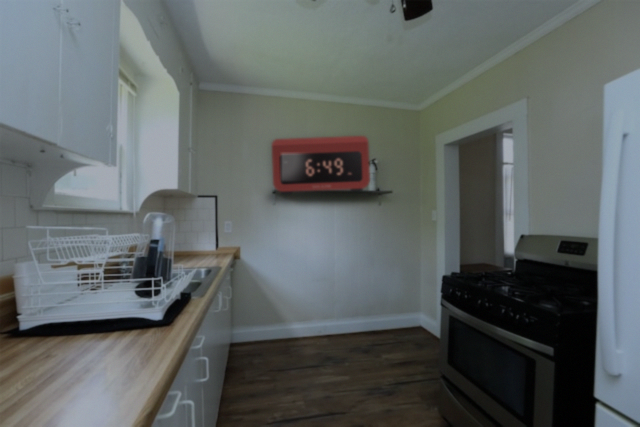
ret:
6:49
